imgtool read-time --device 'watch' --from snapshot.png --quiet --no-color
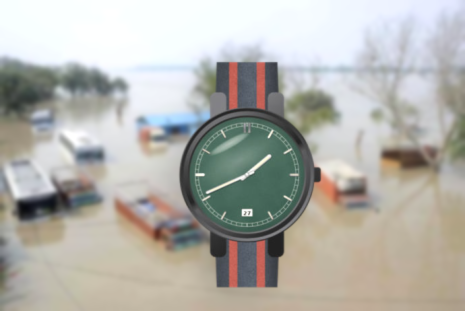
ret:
1:41
